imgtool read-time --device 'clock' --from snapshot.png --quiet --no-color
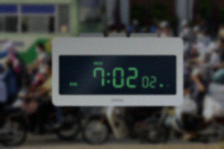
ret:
7:02:02
